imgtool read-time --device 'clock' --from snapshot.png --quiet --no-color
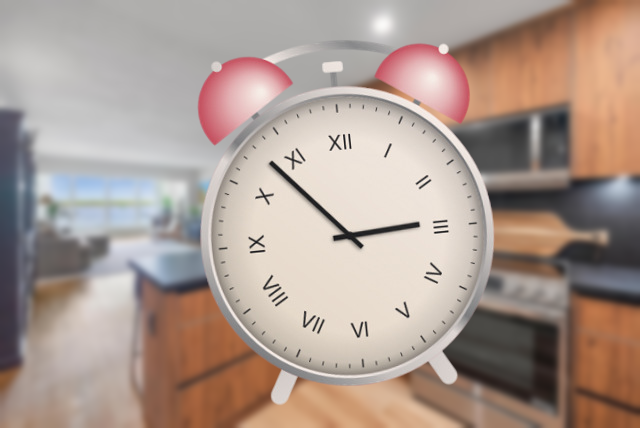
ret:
2:53
